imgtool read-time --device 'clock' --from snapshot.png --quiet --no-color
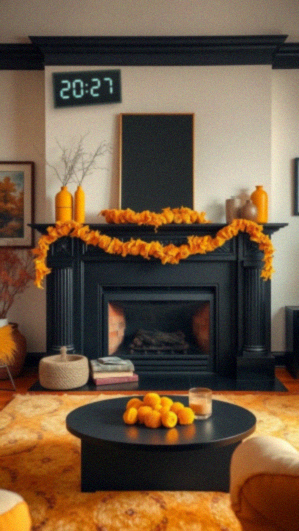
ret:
20:27
